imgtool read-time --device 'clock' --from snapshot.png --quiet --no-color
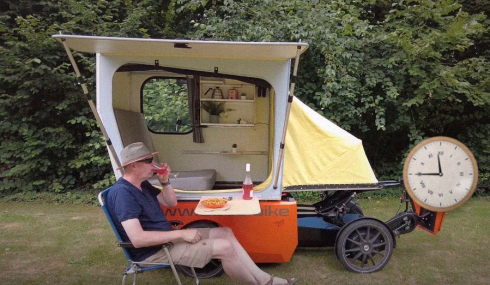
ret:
11:45
